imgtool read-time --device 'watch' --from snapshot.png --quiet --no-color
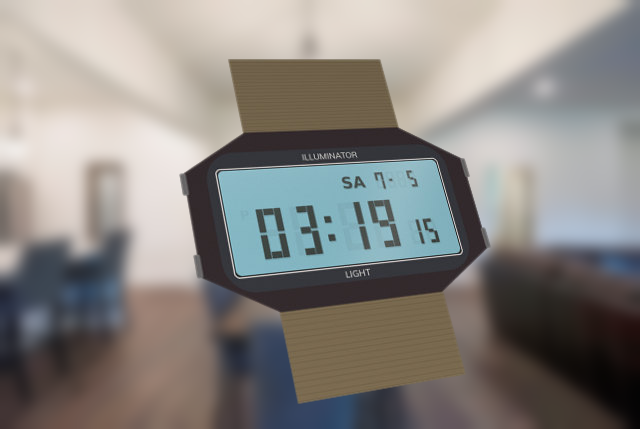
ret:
3:19:15
